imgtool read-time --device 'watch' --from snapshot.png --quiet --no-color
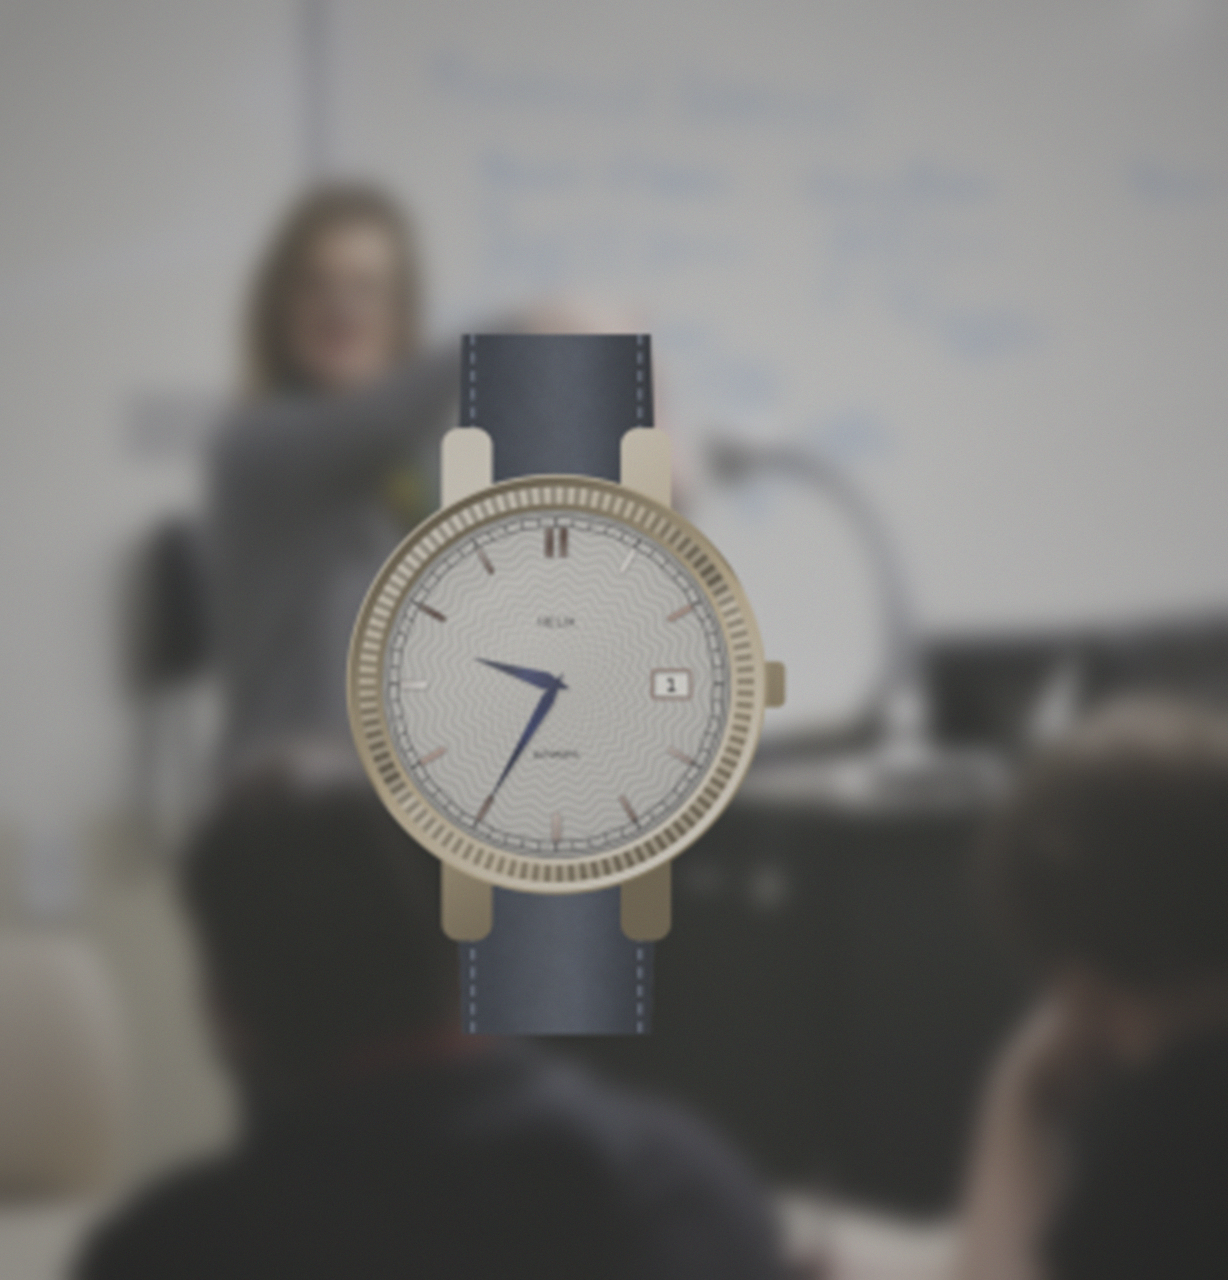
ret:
9:35
